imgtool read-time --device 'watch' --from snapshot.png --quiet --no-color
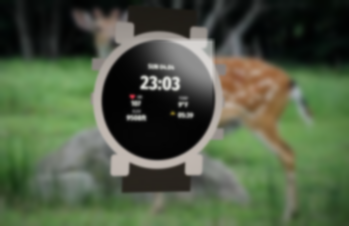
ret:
23:03
